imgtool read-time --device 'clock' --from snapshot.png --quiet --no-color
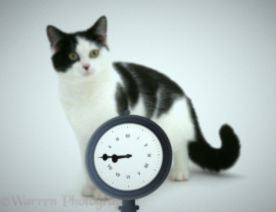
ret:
8:45
